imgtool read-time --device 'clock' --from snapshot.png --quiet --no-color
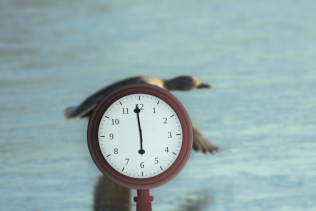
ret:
5:59
